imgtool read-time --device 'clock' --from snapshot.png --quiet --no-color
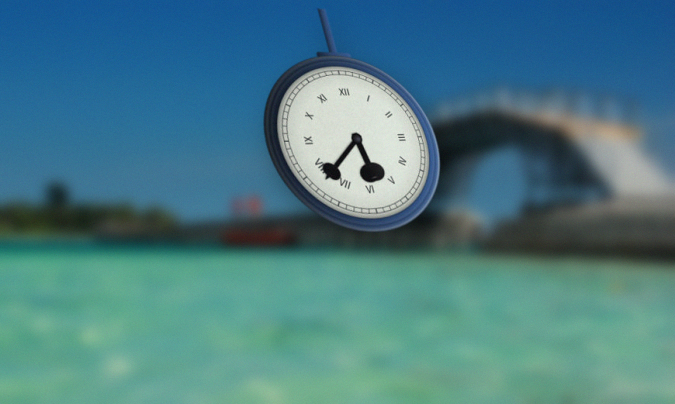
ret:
5:38
